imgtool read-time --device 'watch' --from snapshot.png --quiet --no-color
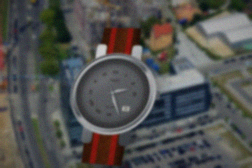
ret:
2:26
